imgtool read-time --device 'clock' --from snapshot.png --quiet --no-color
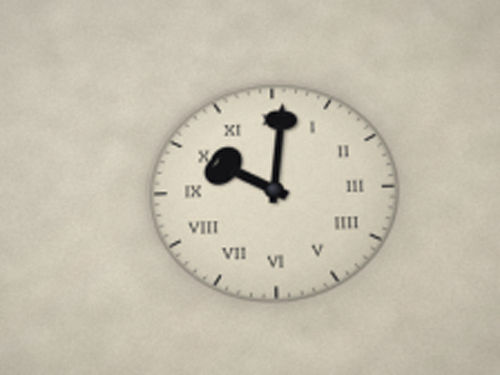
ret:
10:01
